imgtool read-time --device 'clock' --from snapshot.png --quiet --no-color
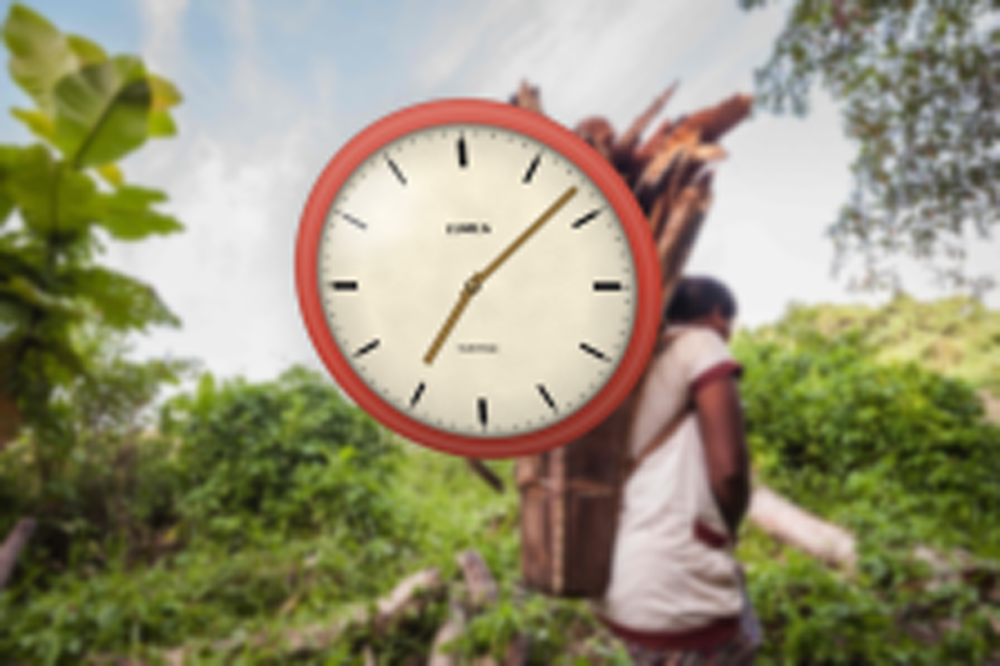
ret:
7:08
